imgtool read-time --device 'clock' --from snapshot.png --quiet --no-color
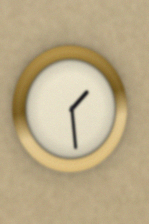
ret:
1:29
